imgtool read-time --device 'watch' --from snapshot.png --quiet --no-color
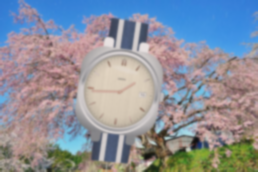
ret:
1:44
